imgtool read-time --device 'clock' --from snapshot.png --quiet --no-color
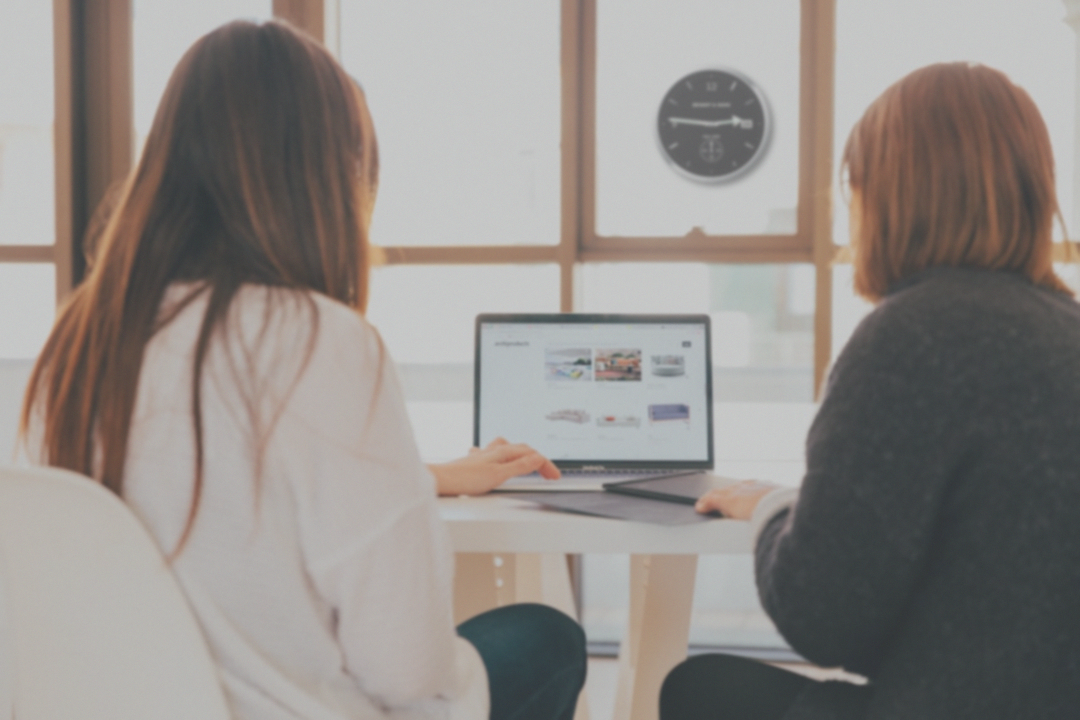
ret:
2:46
